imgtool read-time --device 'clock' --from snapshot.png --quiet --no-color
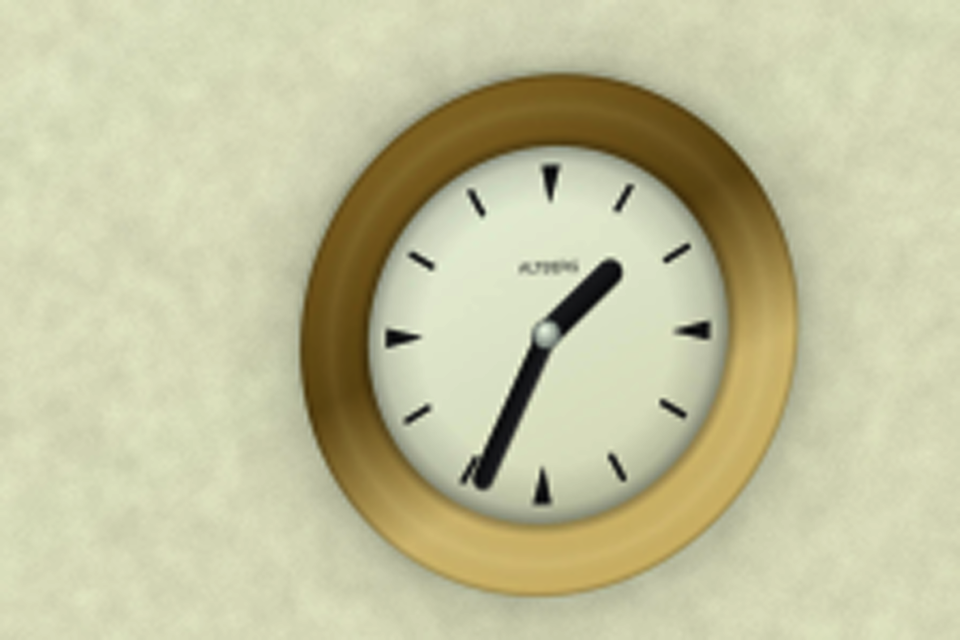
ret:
1:34
